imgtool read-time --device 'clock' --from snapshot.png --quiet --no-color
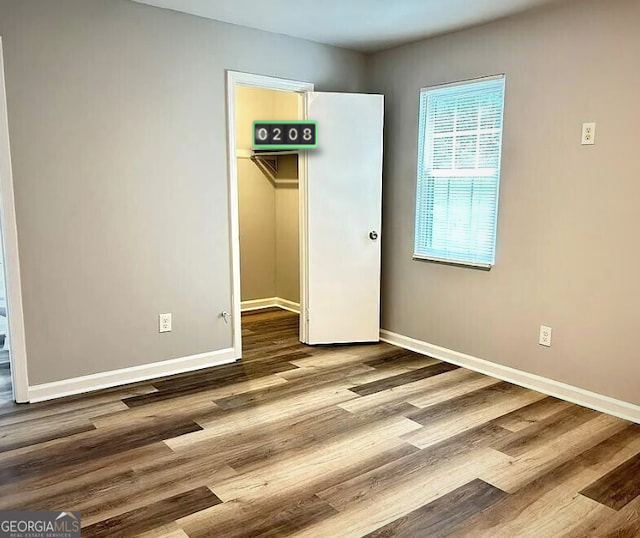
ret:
2:08
